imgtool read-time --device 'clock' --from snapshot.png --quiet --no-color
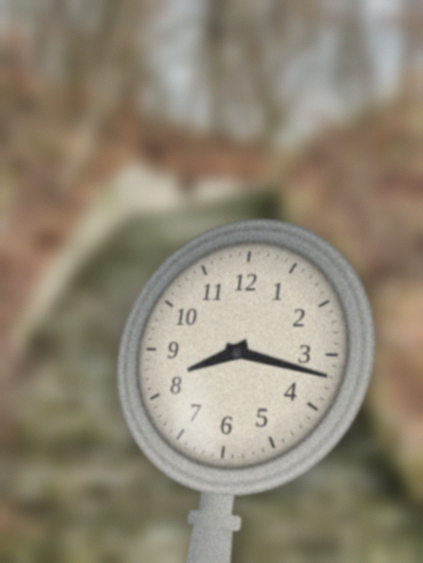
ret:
8:17
